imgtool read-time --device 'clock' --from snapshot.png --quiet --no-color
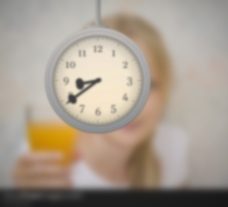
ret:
8:39
